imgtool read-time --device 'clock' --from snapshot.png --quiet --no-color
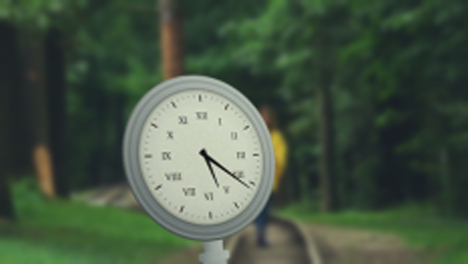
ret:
5:21
